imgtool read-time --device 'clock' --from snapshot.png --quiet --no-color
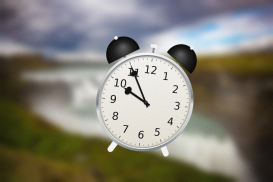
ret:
9:55
